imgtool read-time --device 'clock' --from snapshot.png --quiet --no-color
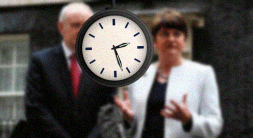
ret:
2:27
